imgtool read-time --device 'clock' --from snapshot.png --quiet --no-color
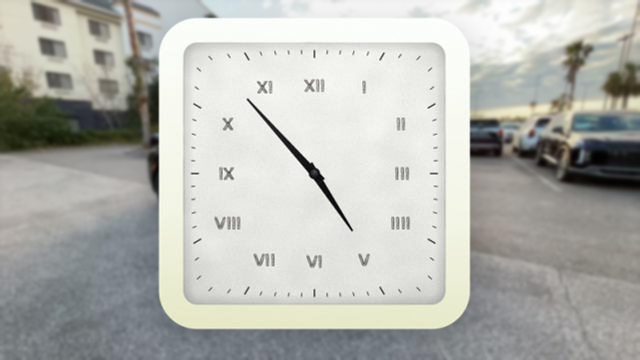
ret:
4:53
